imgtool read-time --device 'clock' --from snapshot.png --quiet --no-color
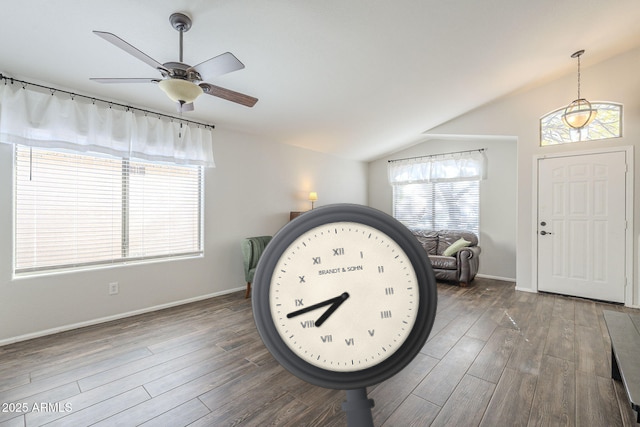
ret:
7:43
